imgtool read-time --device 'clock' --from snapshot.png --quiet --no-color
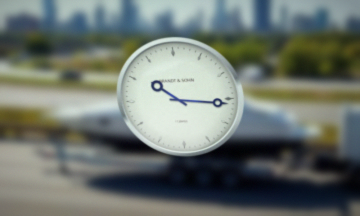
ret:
10:16
